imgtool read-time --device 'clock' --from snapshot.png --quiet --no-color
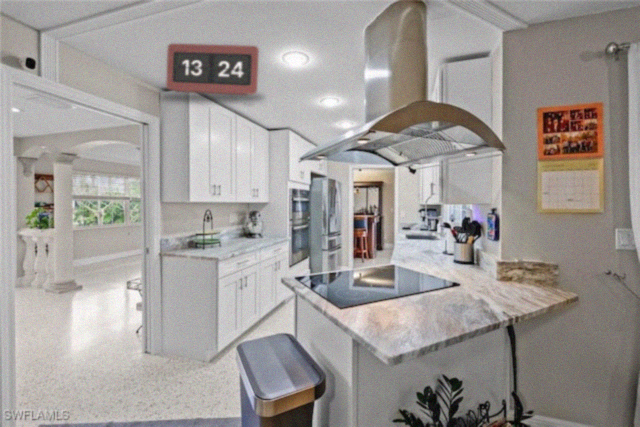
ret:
13:24
